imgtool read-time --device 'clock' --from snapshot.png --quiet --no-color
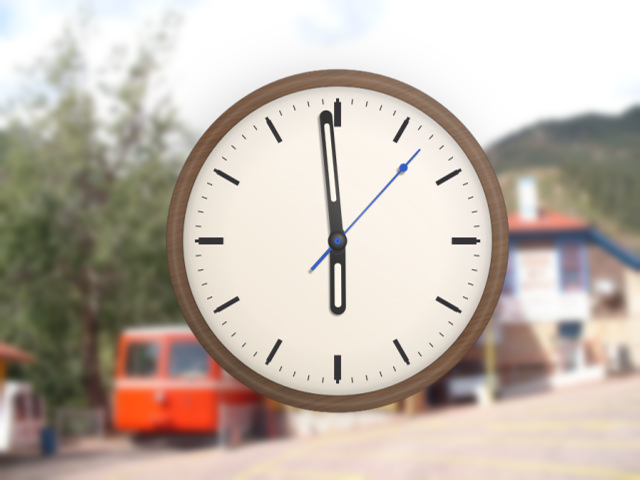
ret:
5:59:07
